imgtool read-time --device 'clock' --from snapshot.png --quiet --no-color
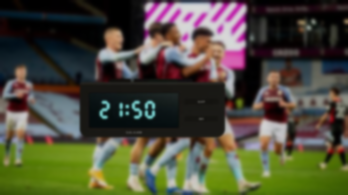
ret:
21:50
